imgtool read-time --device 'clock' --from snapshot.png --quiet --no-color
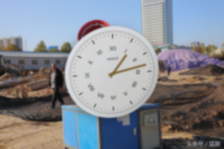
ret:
1:13
